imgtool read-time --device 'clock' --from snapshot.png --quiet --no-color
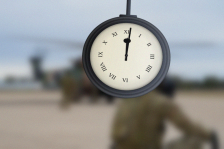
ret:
12:01
